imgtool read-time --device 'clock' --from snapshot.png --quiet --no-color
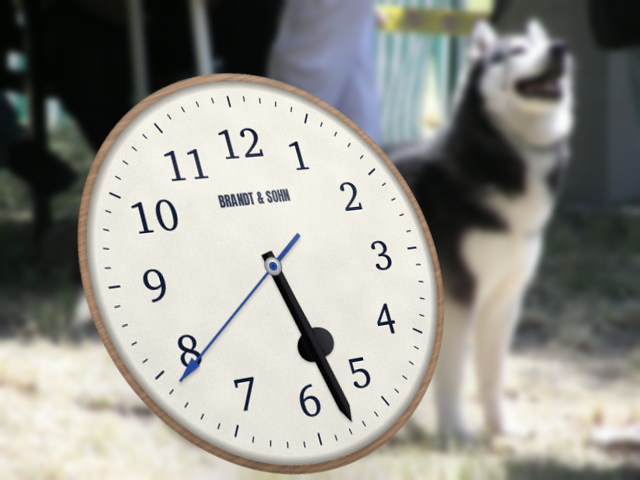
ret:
5:27:39
